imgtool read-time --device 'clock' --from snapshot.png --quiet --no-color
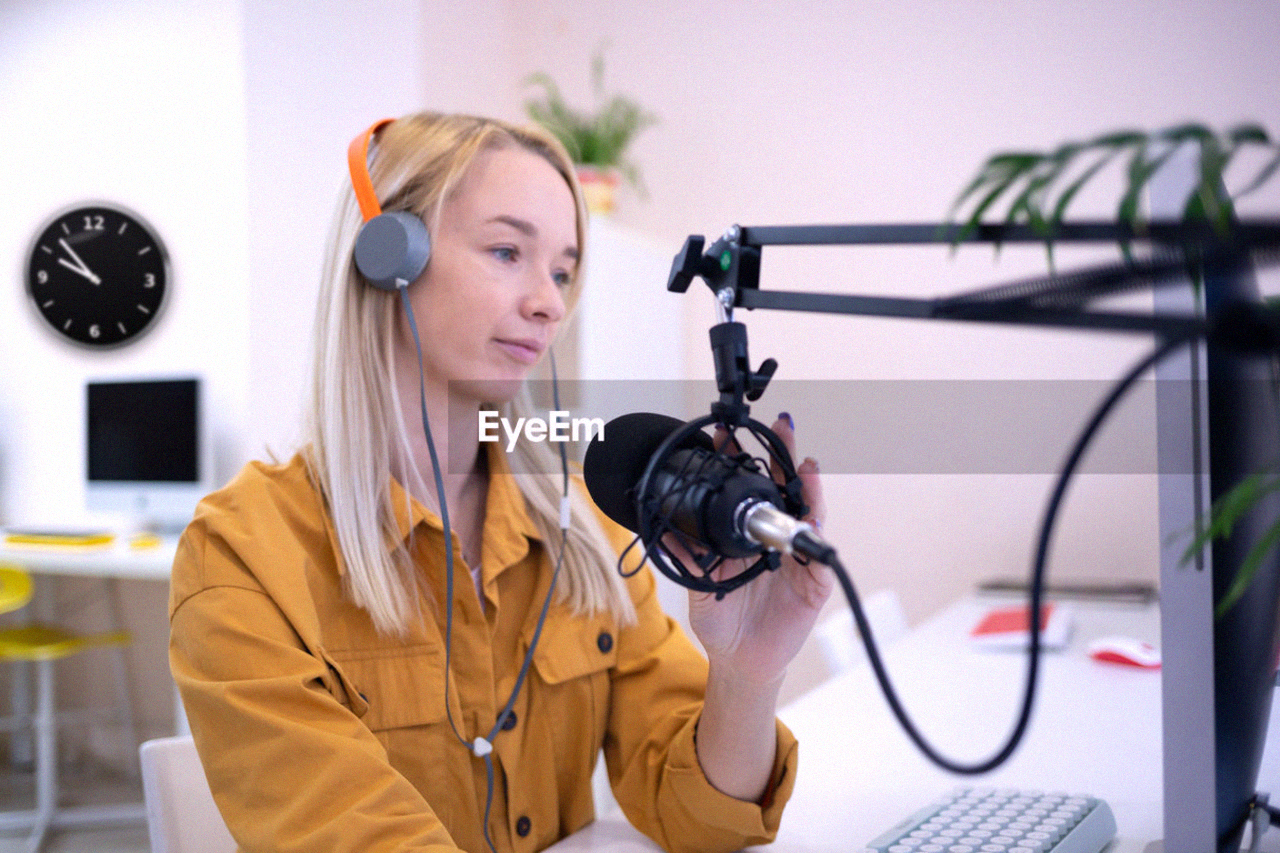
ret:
9:53
